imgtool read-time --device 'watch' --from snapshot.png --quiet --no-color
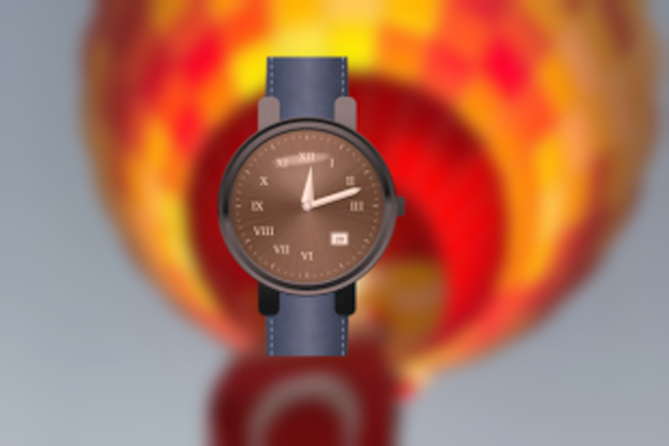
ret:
12:12
